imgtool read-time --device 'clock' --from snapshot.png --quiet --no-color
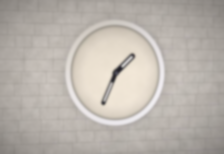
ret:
1:34
